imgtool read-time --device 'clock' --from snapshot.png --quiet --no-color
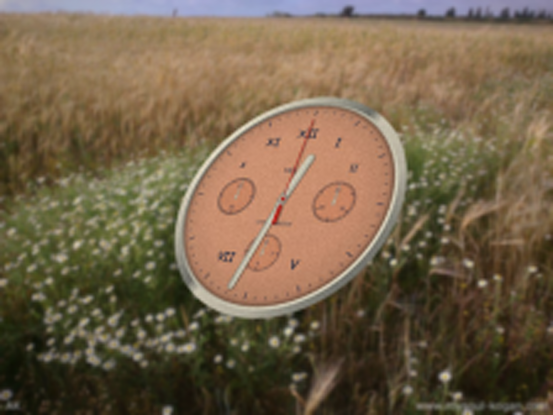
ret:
12:32
